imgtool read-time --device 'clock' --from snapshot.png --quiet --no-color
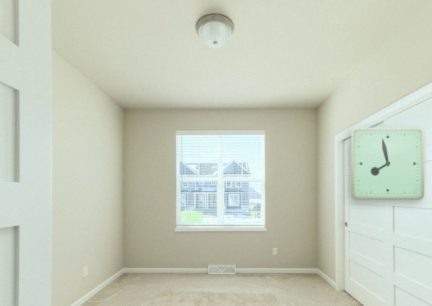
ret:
7:58
